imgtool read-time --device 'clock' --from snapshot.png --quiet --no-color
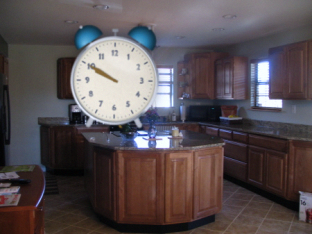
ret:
9:50
